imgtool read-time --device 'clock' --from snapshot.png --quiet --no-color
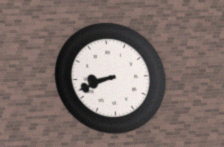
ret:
8:42
